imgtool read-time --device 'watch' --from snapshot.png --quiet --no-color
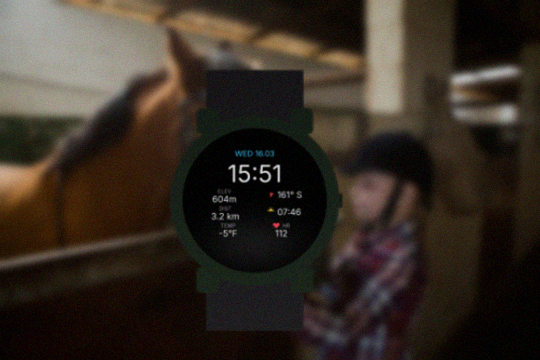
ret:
15:51
